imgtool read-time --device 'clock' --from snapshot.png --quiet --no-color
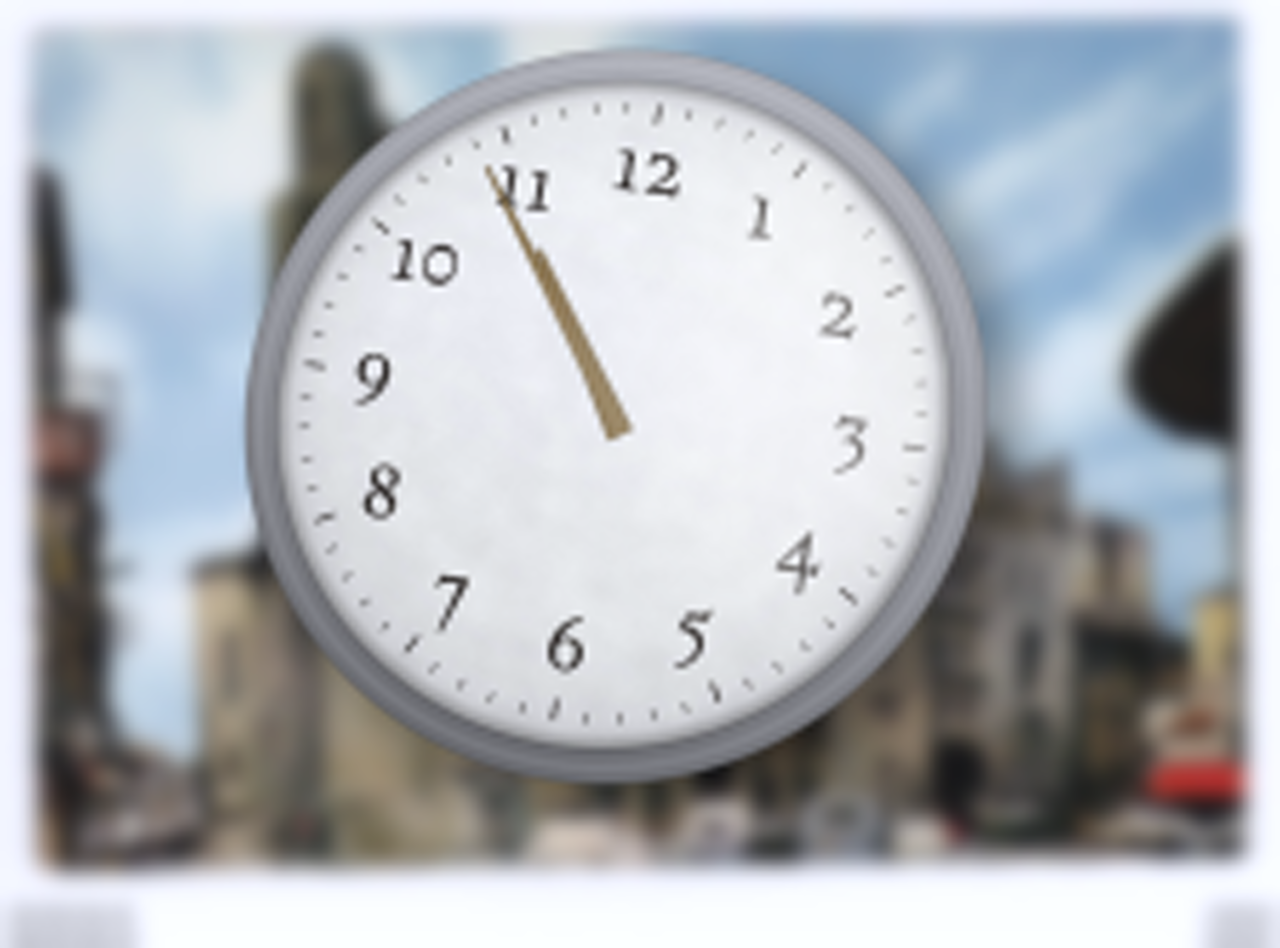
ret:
10:54
